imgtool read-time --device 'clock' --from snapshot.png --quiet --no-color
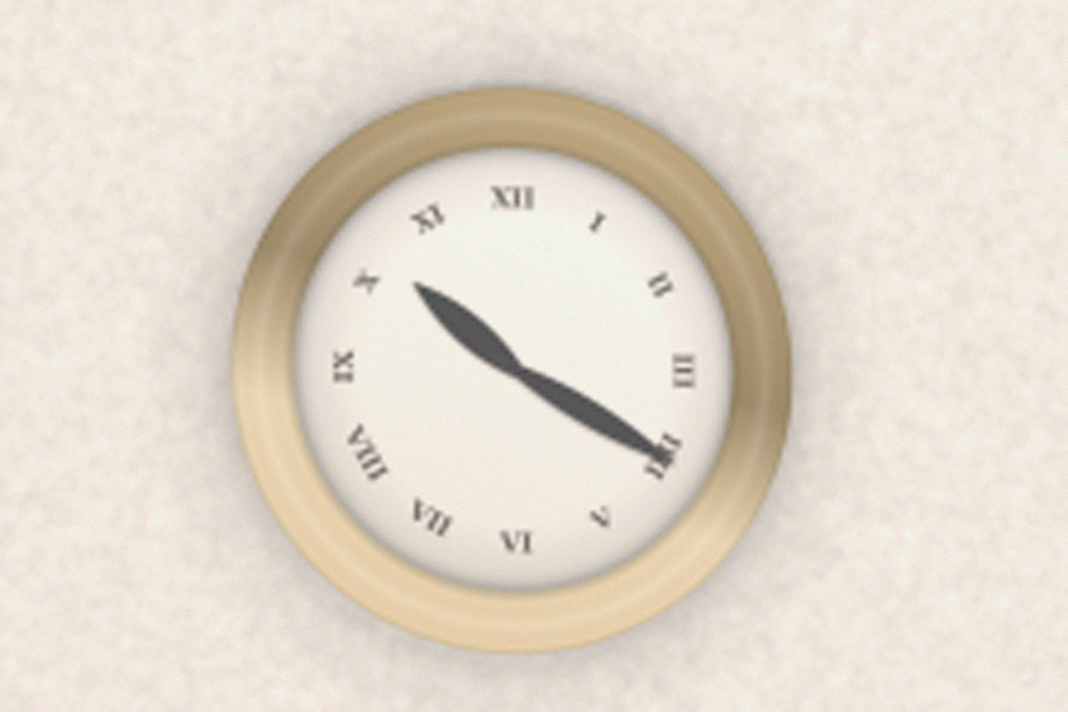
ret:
10:20
